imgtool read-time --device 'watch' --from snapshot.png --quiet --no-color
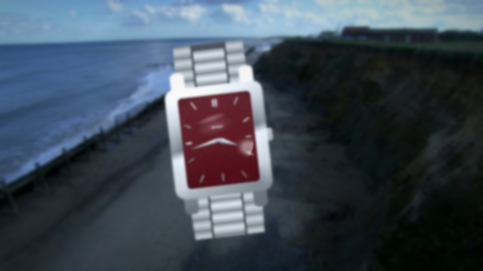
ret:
3:43
